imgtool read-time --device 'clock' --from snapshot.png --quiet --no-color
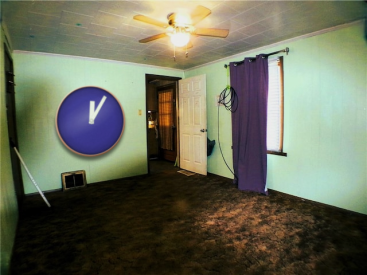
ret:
12:05
